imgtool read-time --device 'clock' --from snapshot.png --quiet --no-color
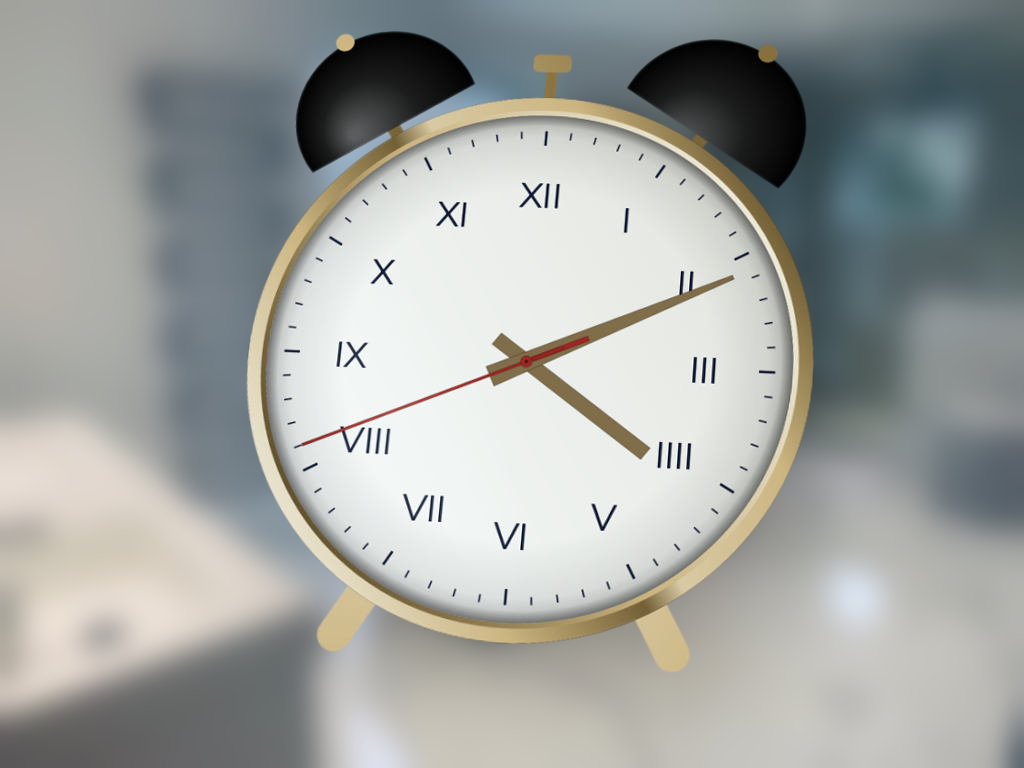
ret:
4:10:41
